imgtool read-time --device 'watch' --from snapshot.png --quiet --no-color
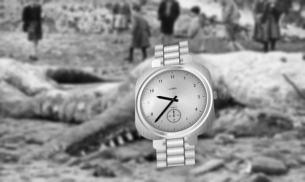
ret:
9:37
